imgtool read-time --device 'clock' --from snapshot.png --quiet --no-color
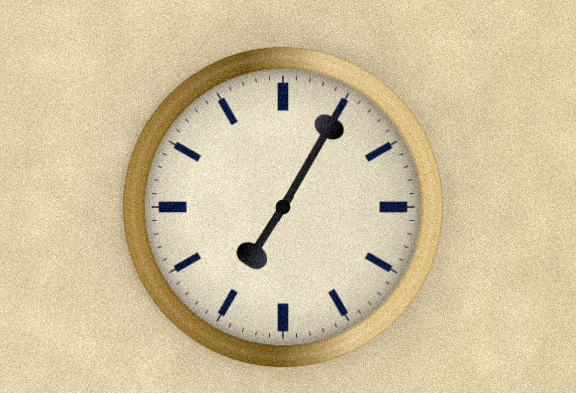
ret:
7:05
